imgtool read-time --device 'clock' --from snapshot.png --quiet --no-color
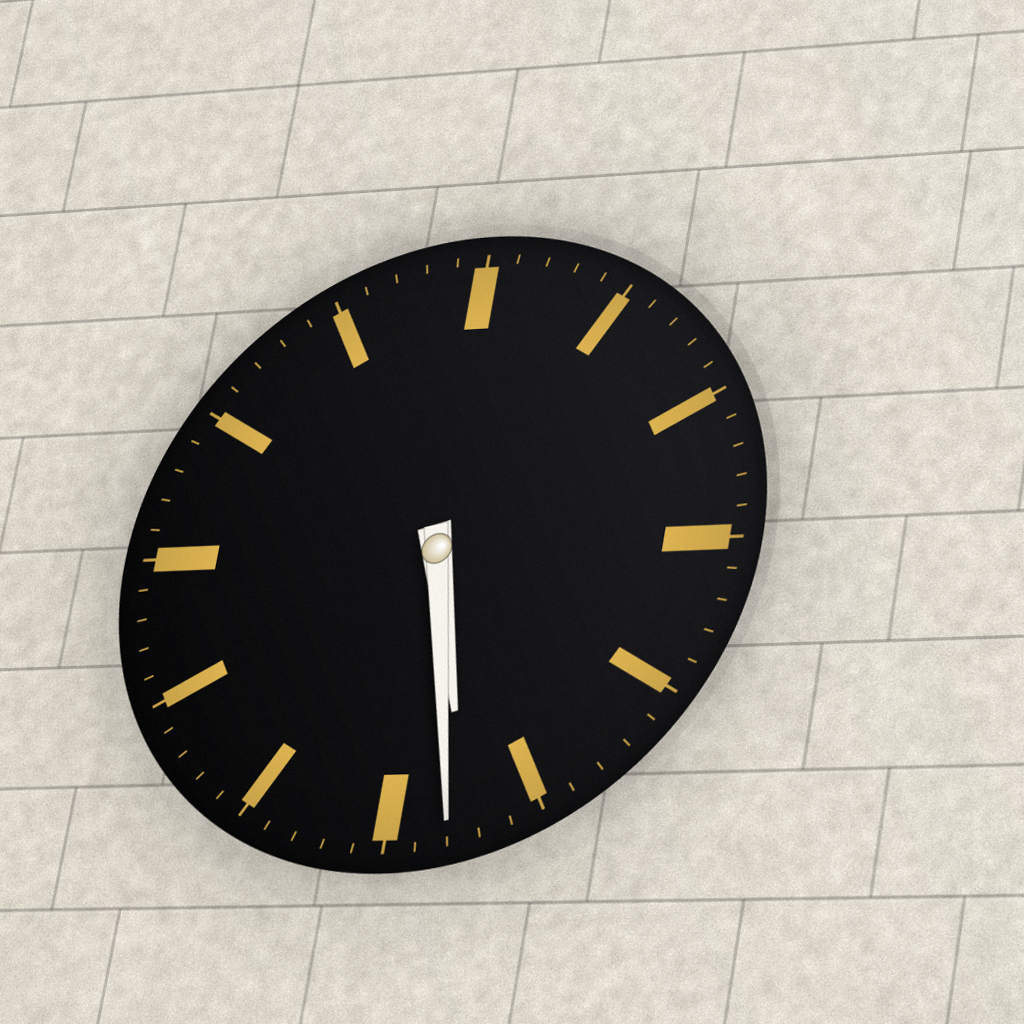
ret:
5:28
